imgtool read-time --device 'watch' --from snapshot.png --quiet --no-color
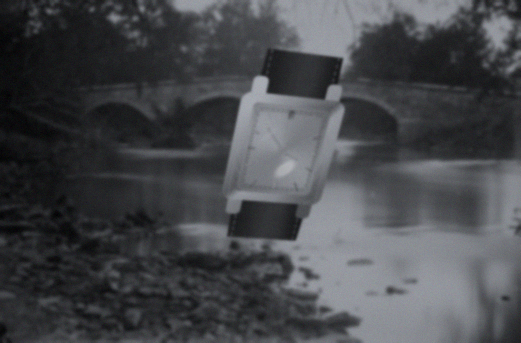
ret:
3:53
